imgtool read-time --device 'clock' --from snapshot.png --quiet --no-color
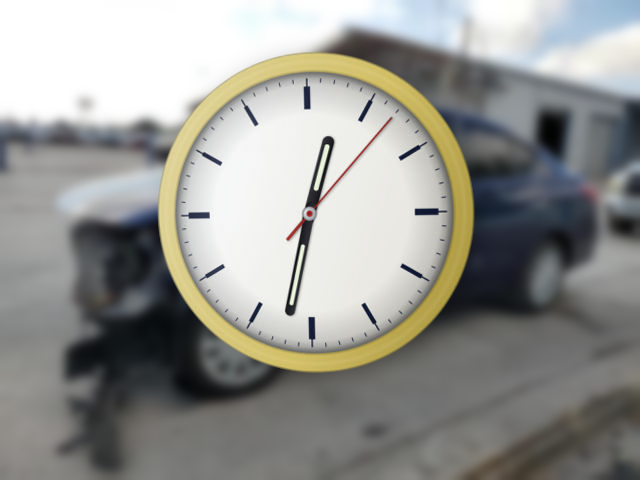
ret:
12:32:07
